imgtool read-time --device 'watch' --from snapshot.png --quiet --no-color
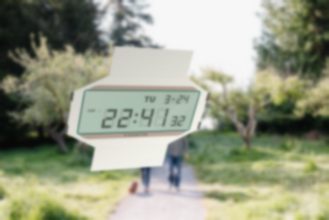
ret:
22:41
